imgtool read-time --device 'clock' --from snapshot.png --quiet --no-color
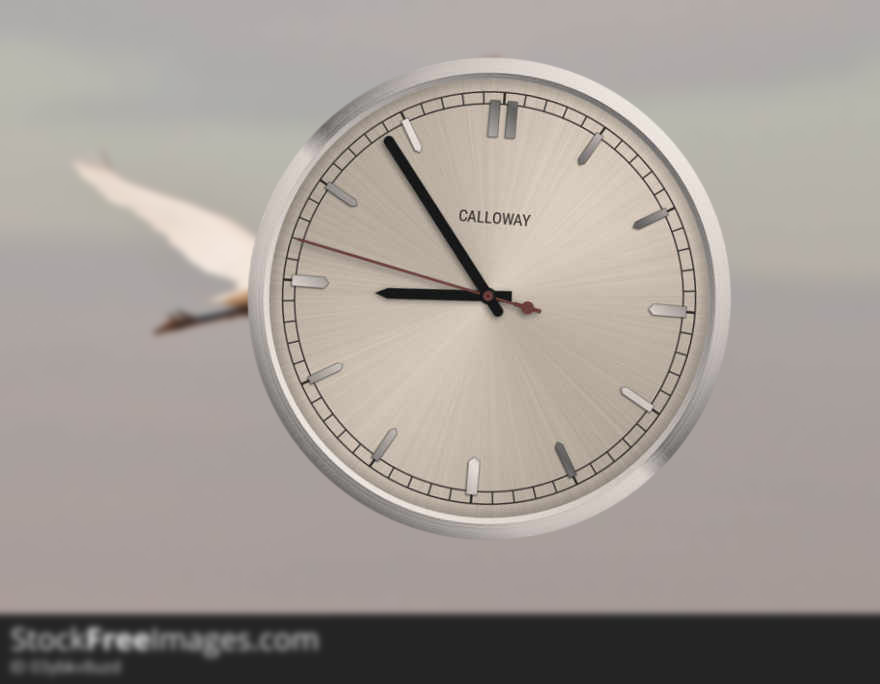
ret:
8:53:47
